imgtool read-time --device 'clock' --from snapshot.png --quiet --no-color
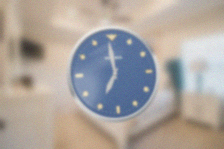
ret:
6:59
